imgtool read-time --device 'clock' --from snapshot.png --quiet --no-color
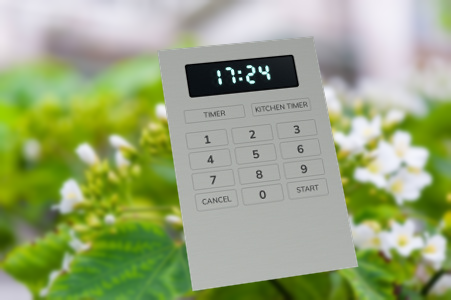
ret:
17:24
